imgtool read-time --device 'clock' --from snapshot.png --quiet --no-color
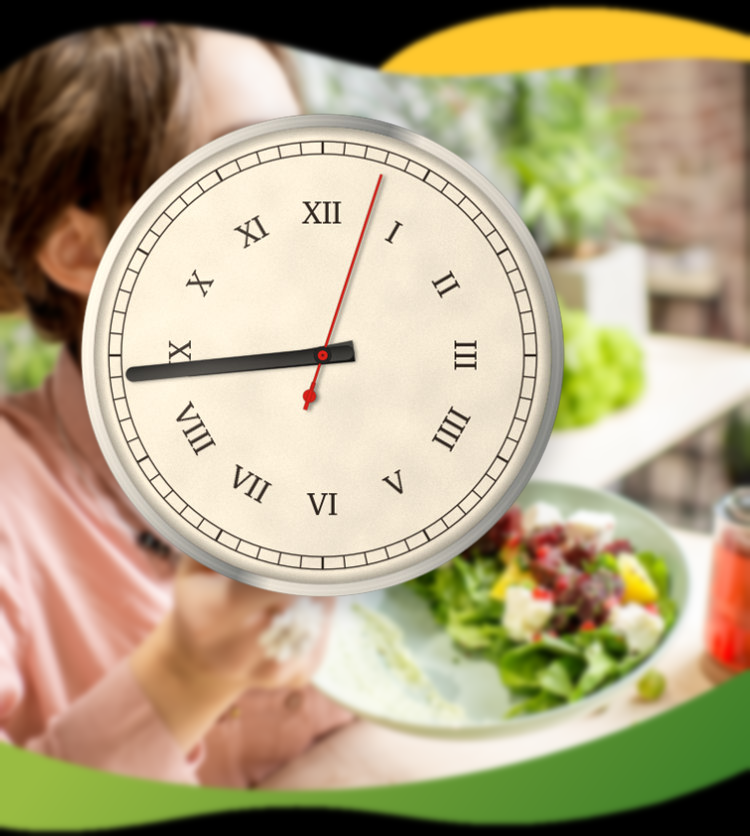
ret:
8:44:03
